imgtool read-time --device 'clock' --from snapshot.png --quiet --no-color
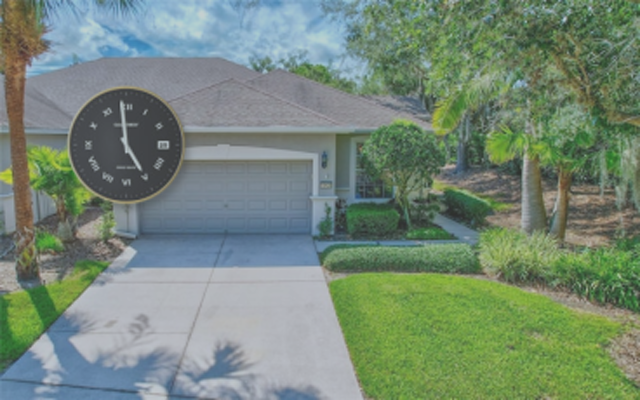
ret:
4:59
